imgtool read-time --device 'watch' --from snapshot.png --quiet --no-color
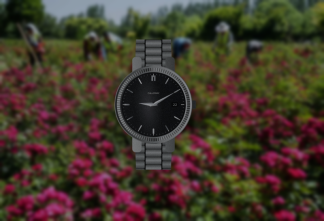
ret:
9:10
